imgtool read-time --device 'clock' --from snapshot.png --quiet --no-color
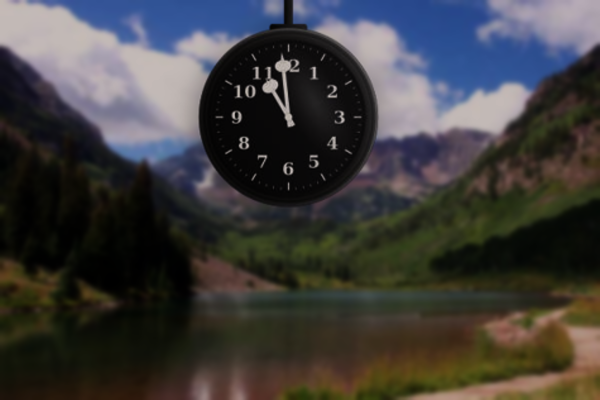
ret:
10:59
